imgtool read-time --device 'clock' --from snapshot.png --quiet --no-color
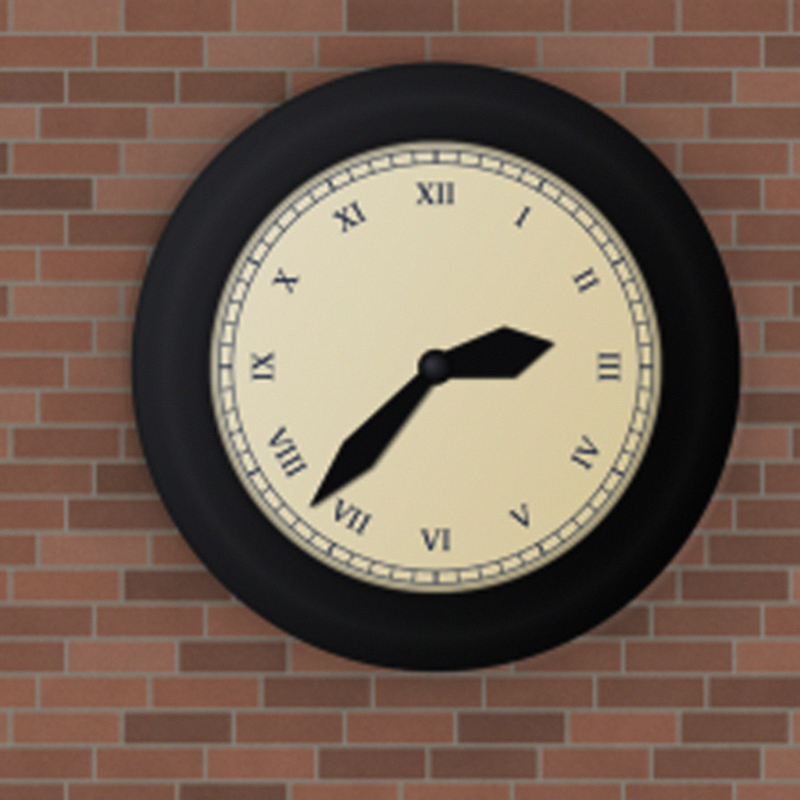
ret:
2:37
